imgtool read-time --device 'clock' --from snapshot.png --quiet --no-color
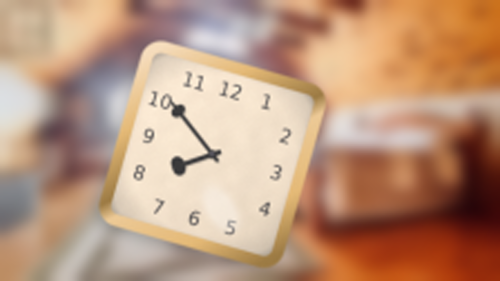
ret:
7:51
